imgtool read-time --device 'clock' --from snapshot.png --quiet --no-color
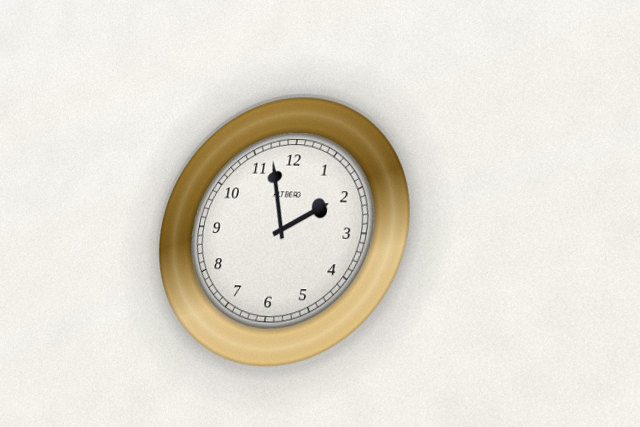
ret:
1:57
